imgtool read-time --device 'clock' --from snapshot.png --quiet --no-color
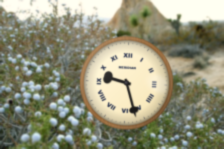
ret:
9:27
